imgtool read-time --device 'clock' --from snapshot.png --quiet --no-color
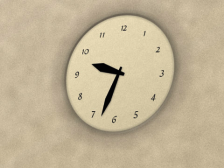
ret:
9:33
